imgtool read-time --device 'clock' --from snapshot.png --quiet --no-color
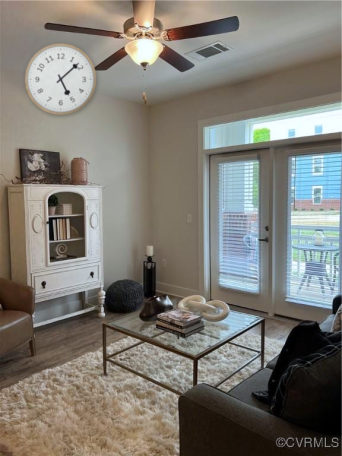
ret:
5:08
